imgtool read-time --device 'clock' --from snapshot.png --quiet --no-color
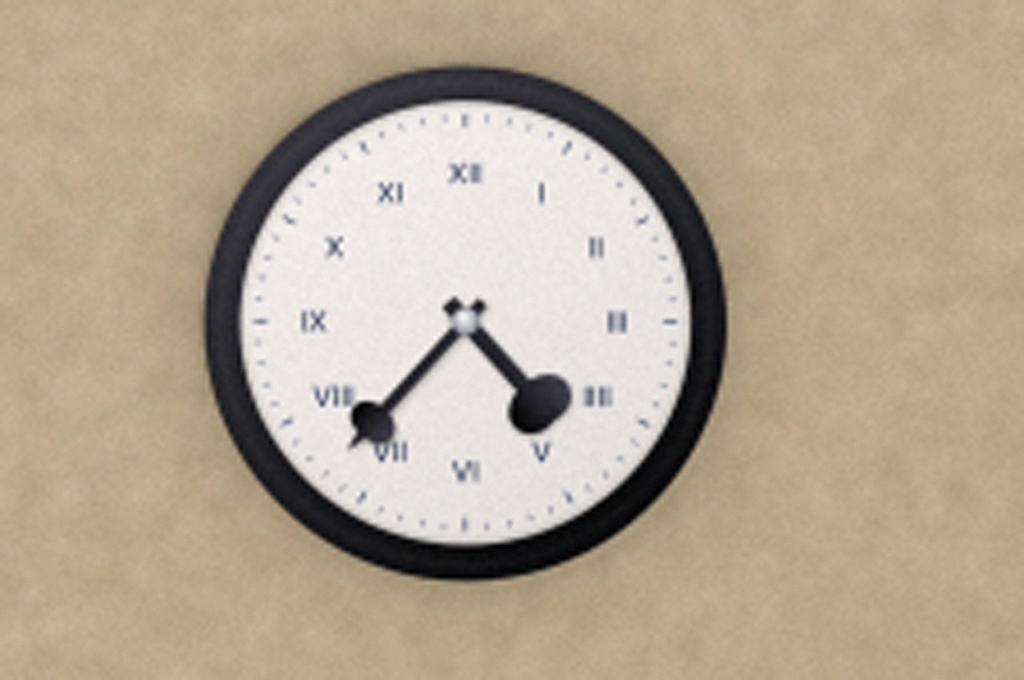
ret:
4:37
